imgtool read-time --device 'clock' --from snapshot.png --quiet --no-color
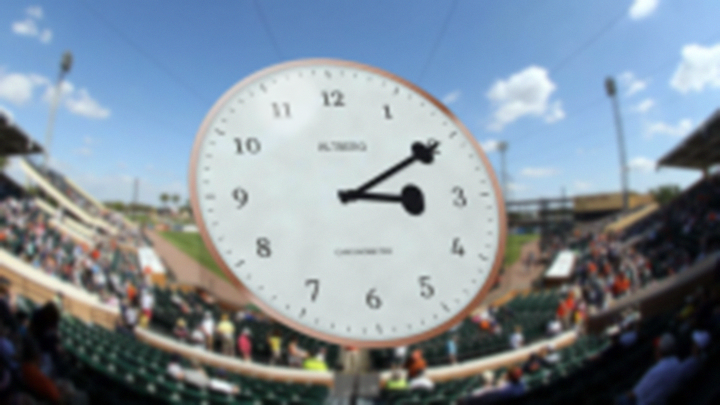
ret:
3:10
